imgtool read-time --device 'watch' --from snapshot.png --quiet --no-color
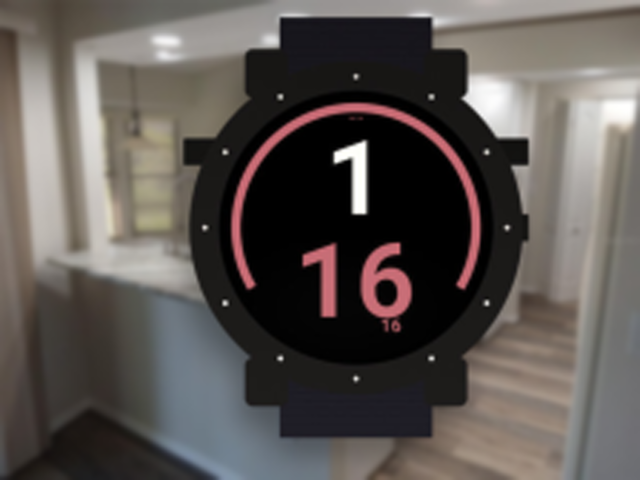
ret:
1:16
